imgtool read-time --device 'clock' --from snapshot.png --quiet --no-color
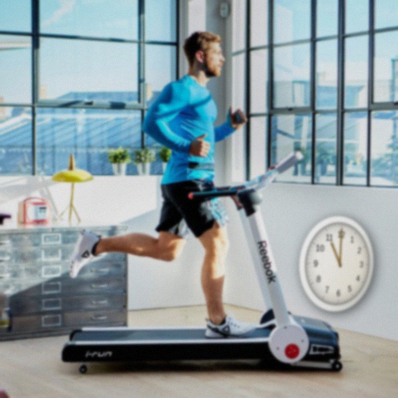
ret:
11:00
